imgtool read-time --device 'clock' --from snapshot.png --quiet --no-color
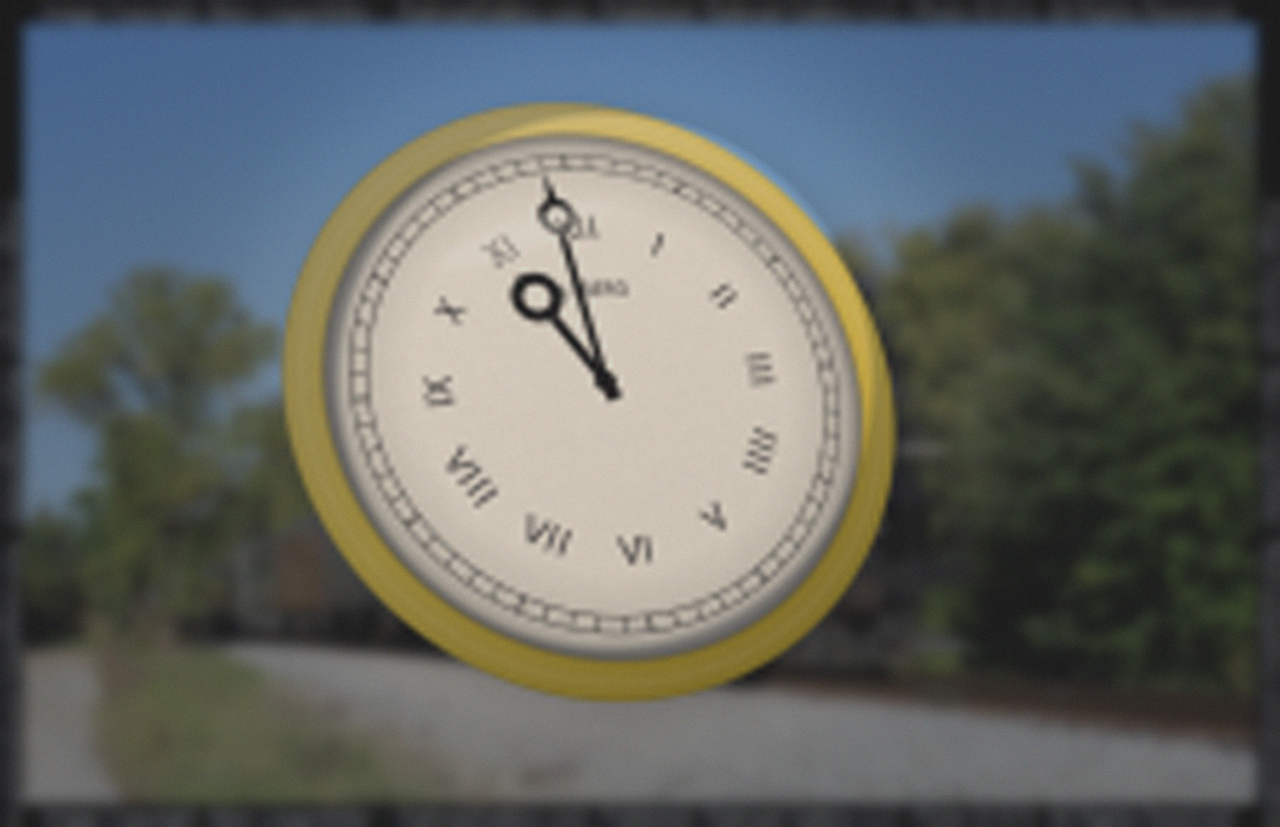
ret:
10:59
